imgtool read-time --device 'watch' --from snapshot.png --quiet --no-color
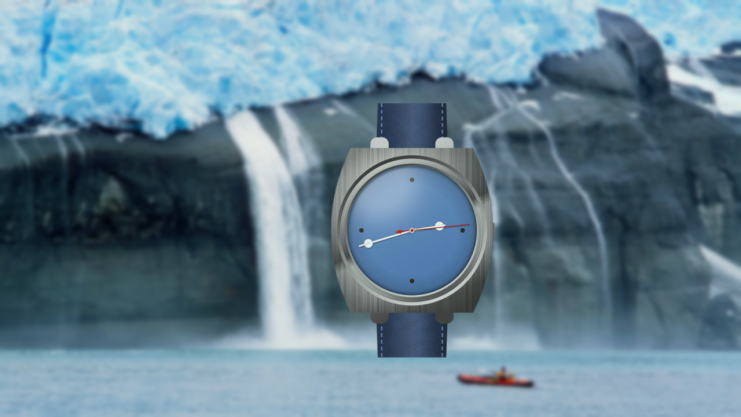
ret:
2:42:14
